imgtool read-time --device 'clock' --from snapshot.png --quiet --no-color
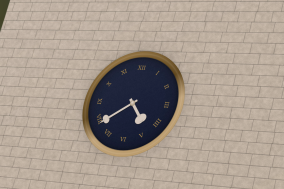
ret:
4:39
